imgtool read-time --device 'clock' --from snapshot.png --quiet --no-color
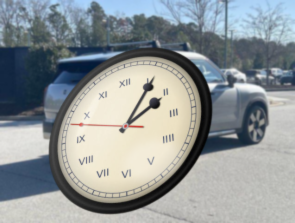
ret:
2:05:48
